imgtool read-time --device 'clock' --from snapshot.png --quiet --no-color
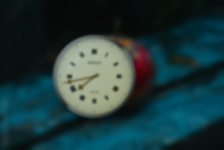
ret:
7:43
